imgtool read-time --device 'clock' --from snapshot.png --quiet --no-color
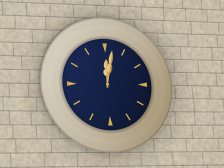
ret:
12:02
